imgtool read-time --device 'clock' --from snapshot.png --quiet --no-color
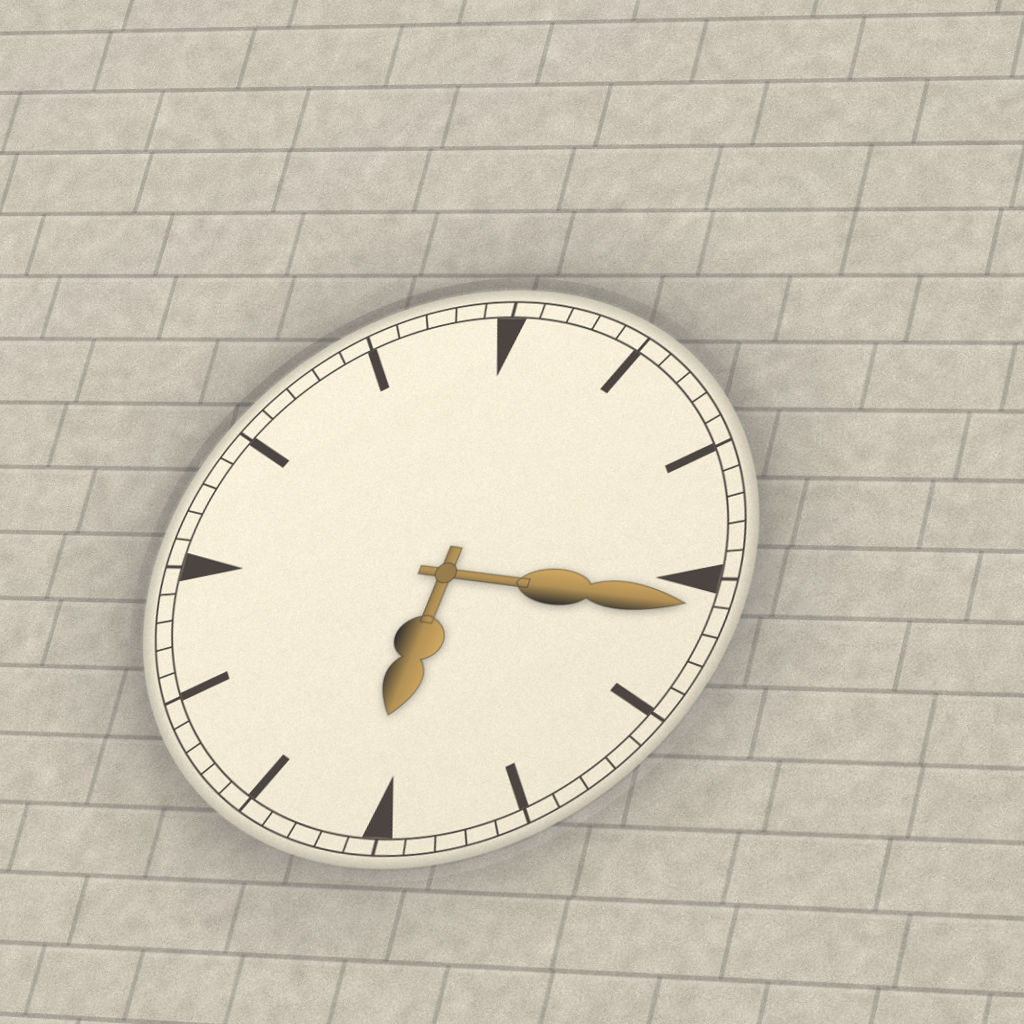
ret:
6:16
